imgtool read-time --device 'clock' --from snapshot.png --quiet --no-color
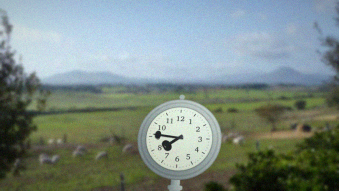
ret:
7:46
